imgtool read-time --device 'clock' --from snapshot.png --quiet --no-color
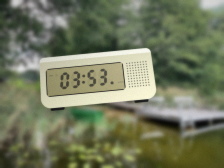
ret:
3:53
